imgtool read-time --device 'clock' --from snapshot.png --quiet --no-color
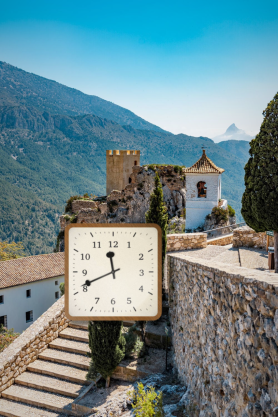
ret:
11:41
